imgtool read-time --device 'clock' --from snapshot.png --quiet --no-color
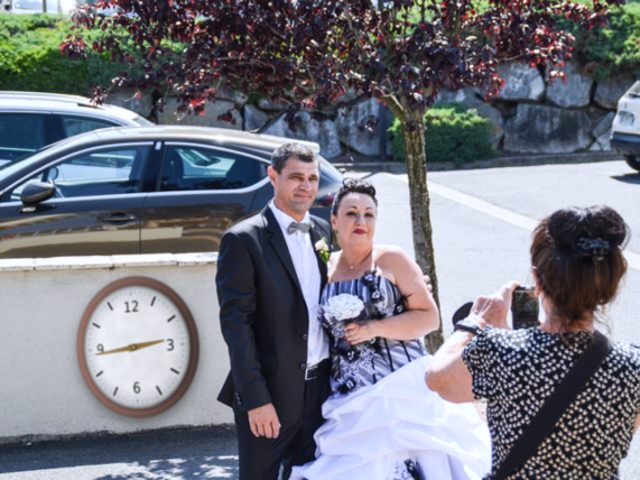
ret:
2:44
